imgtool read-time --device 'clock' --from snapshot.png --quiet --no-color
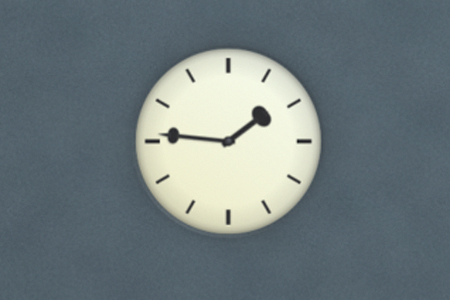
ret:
1:46
